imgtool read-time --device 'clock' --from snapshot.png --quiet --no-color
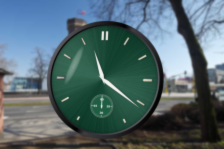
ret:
11:21
